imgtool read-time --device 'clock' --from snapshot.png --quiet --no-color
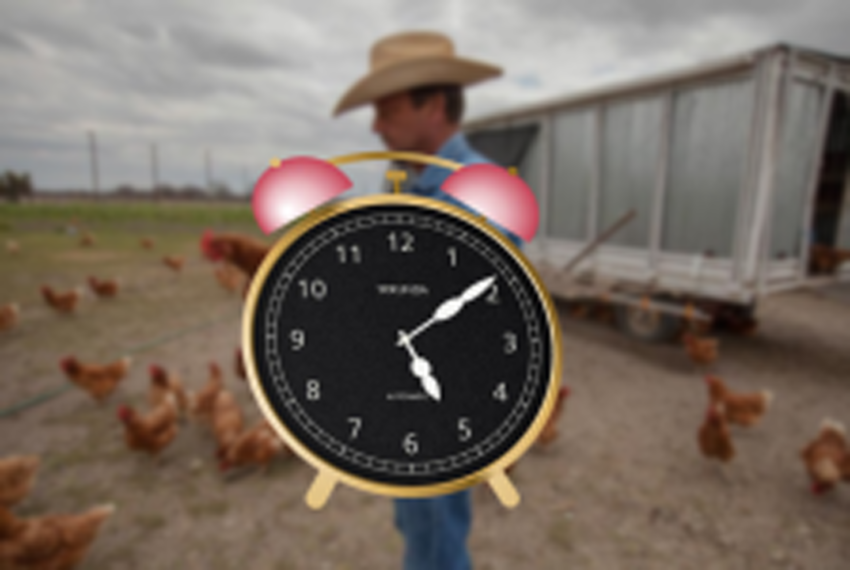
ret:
5:09
